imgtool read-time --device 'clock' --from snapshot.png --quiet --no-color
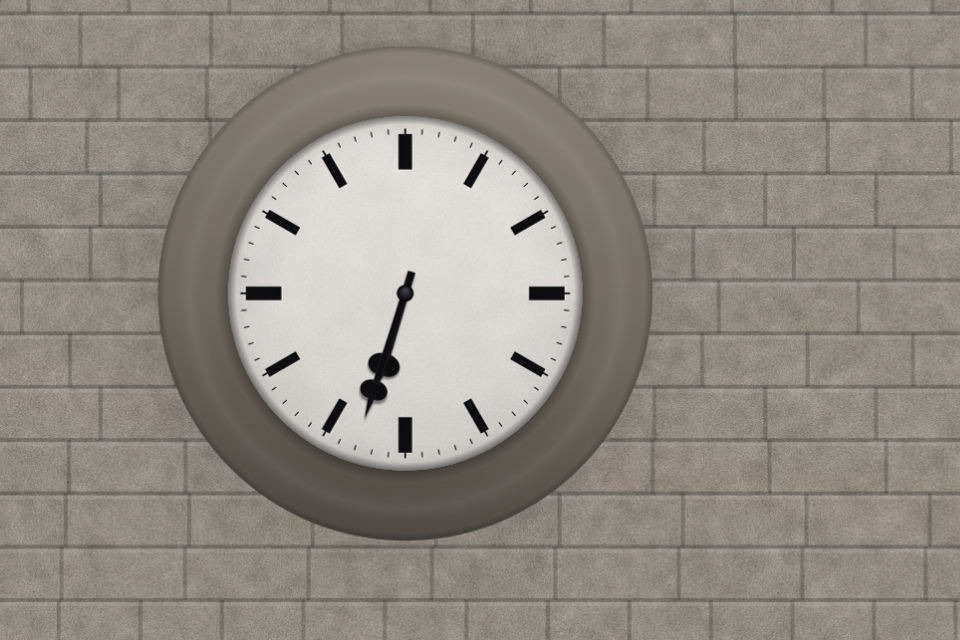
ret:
6:33
